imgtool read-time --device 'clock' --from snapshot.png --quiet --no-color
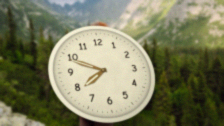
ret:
7:49
